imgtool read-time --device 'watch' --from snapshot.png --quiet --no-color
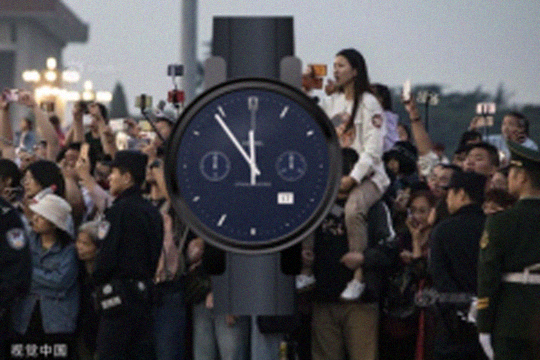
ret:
11:54
